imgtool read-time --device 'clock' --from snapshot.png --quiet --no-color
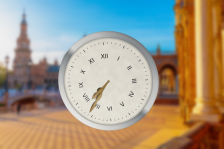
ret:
7:36
